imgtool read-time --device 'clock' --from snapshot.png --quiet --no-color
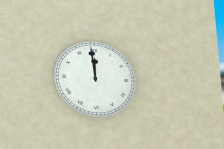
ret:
11:59
